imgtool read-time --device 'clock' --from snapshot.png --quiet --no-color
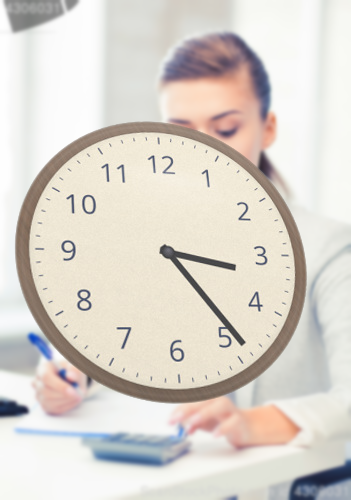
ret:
3:24
